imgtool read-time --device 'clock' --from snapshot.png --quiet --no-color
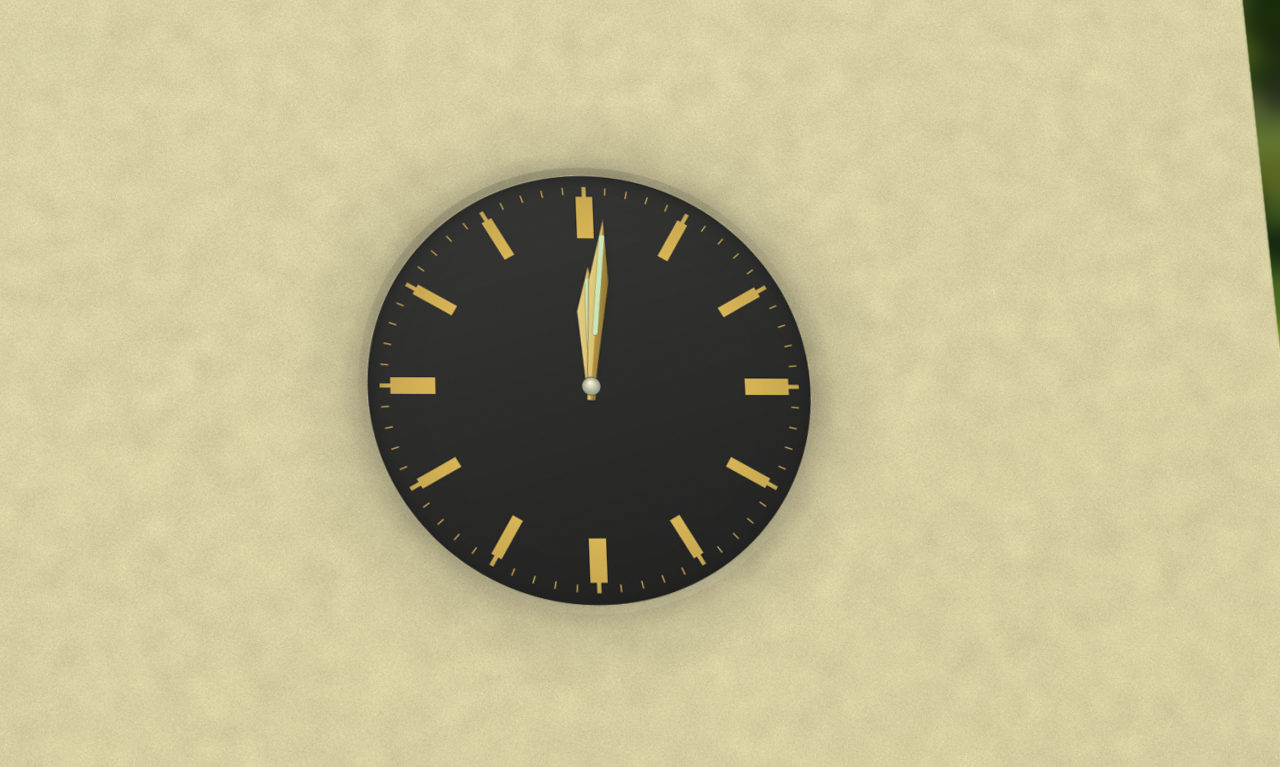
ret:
12:01
